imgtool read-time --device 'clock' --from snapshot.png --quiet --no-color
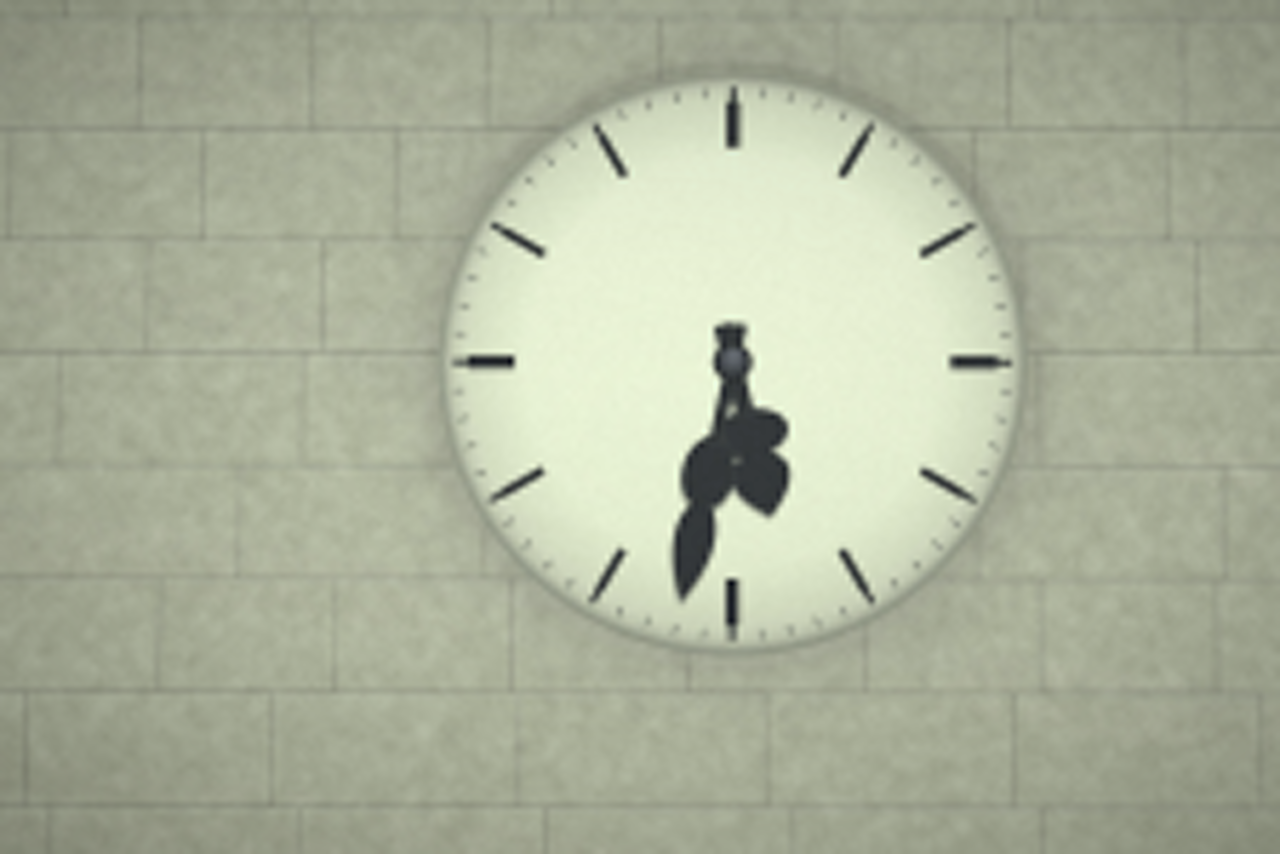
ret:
5:32
